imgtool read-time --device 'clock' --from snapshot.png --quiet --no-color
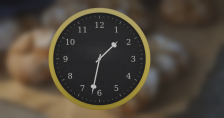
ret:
1:32
